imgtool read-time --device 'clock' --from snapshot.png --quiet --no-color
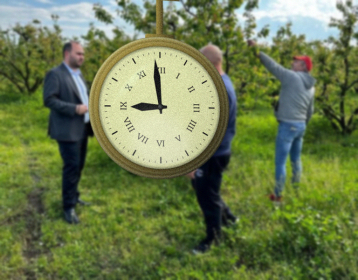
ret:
8:59
